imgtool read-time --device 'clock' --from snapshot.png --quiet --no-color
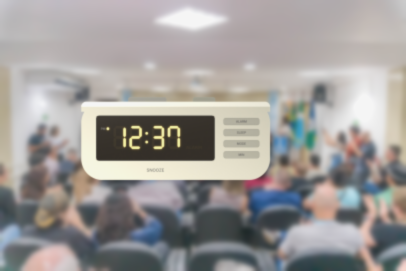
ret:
12:37
